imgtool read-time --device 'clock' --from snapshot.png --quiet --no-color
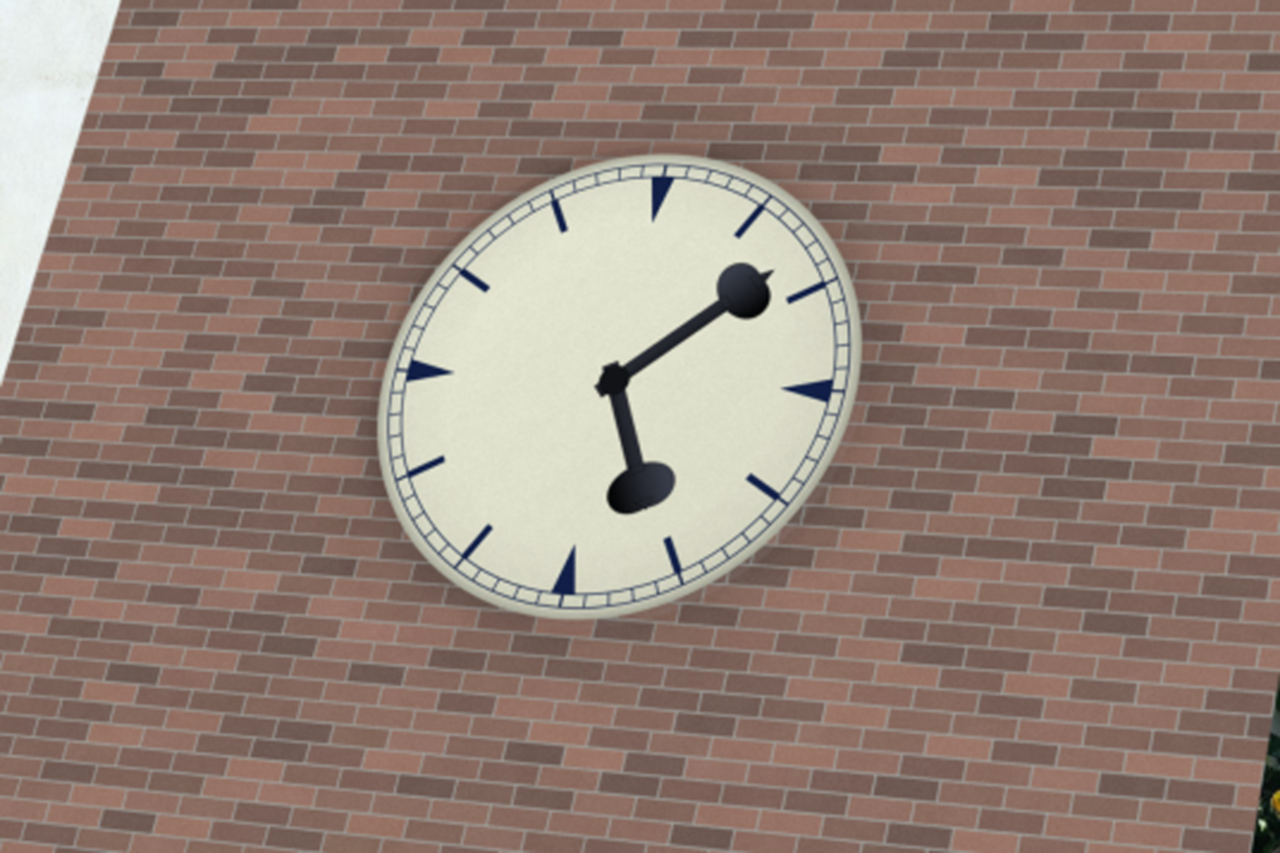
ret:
5:08
